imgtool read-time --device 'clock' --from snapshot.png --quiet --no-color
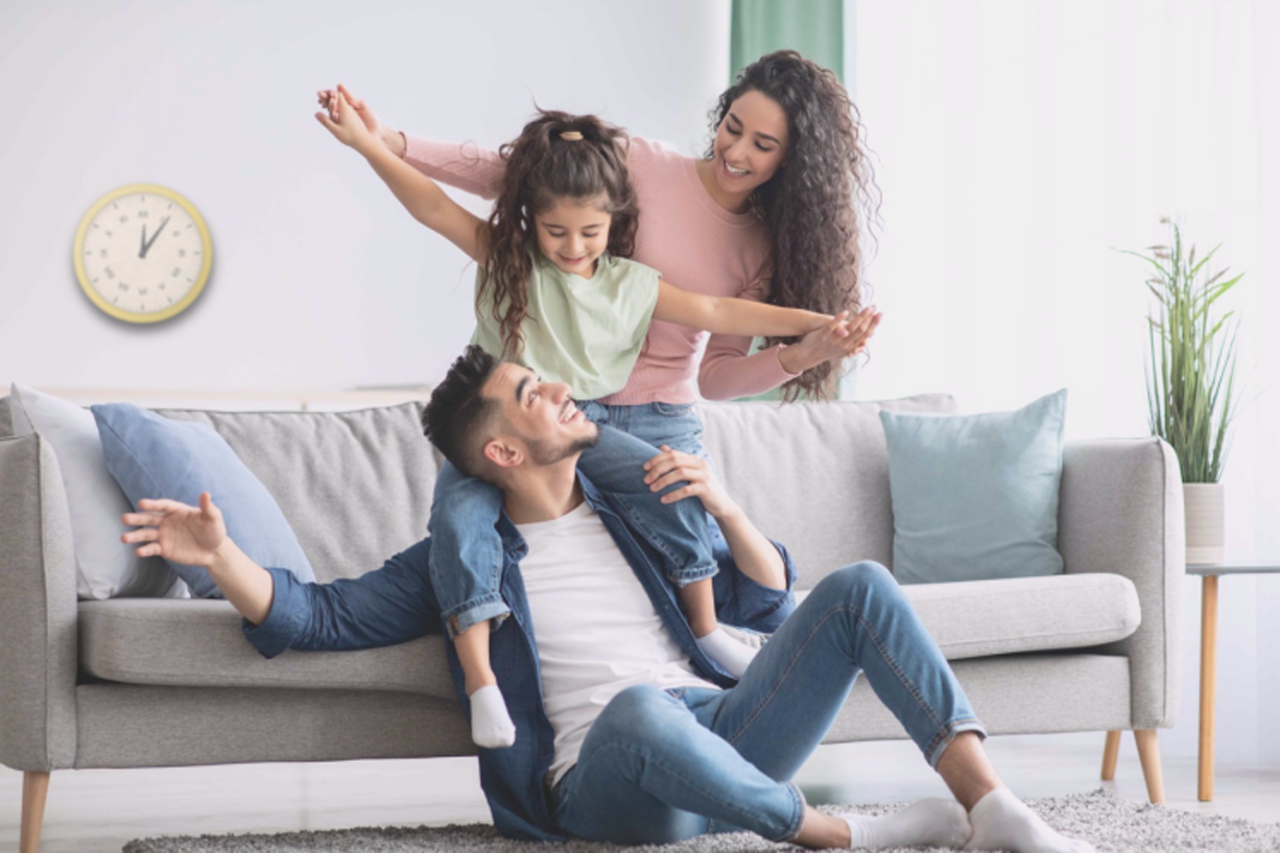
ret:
12:06
